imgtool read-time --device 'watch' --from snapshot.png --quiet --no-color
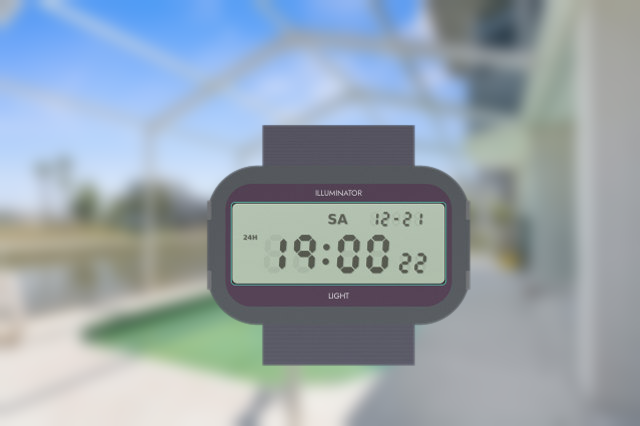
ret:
19:00:22
